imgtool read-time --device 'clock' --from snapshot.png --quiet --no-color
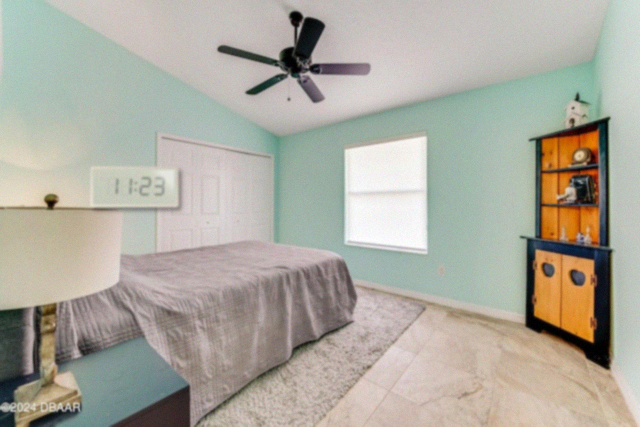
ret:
11:23
